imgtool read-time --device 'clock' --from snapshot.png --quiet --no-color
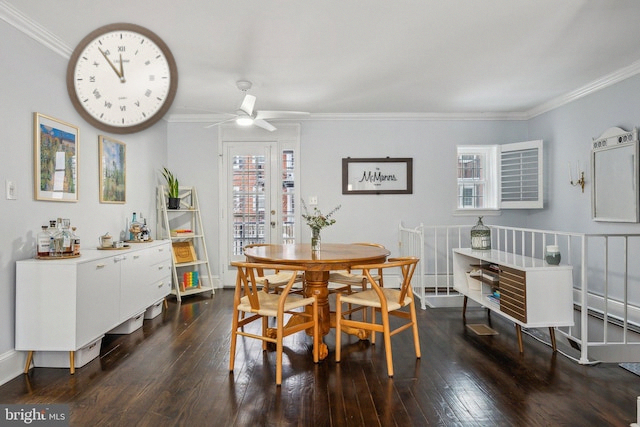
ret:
11:54
